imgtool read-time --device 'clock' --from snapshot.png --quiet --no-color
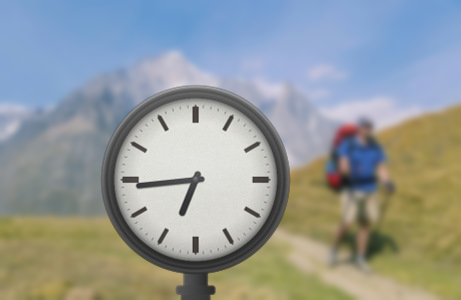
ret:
6:44
